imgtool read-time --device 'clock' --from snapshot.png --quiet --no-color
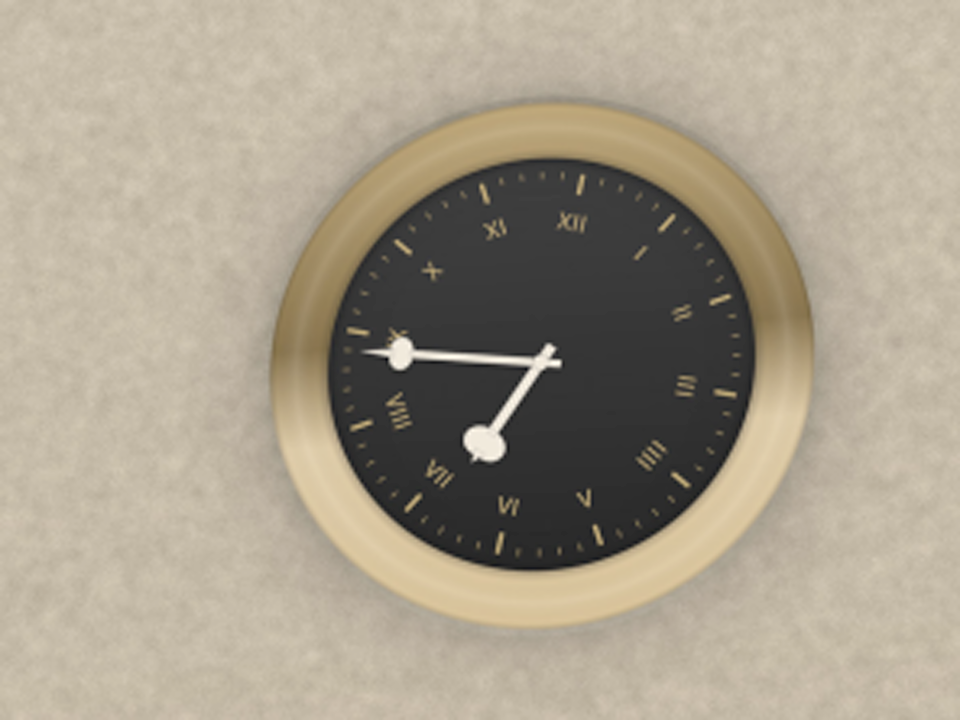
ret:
6:44
